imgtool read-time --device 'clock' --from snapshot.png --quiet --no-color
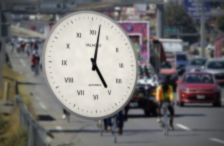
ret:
5:02
